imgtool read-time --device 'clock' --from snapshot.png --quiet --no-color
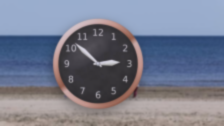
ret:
2:52
